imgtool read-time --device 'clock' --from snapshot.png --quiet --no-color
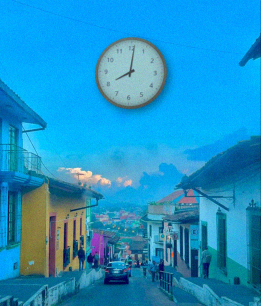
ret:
8:01
